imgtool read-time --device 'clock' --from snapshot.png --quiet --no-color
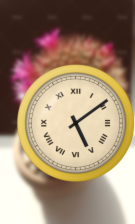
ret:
5:09
